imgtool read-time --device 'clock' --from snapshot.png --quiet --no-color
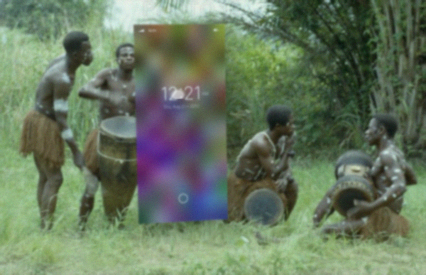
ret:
12:21
